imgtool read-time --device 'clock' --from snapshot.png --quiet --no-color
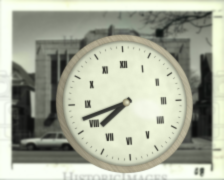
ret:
7:42
